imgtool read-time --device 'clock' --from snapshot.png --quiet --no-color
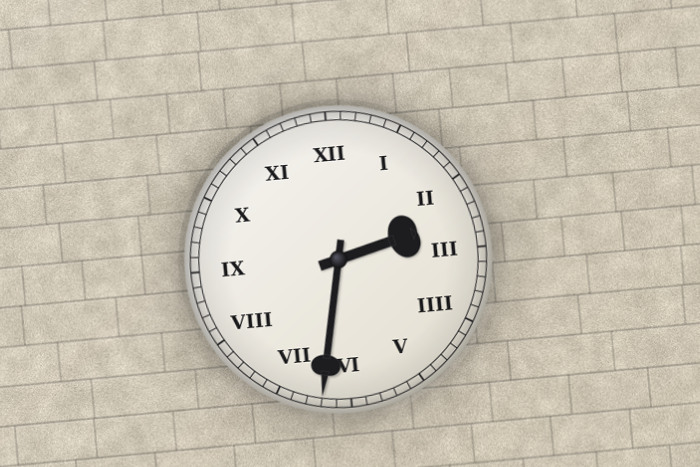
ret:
2:32
